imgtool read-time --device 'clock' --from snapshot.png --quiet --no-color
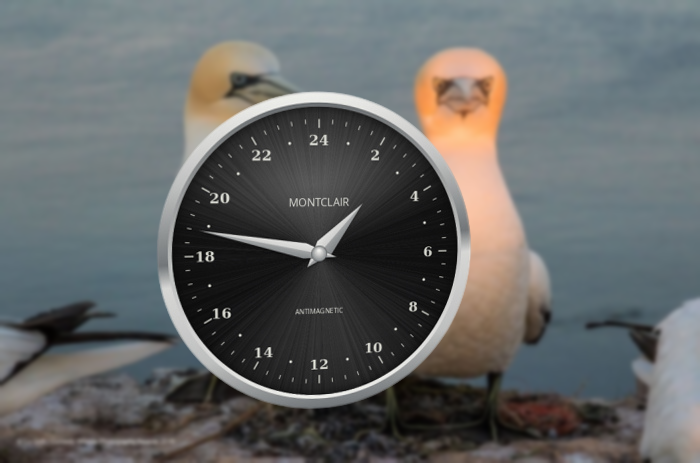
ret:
2:47
